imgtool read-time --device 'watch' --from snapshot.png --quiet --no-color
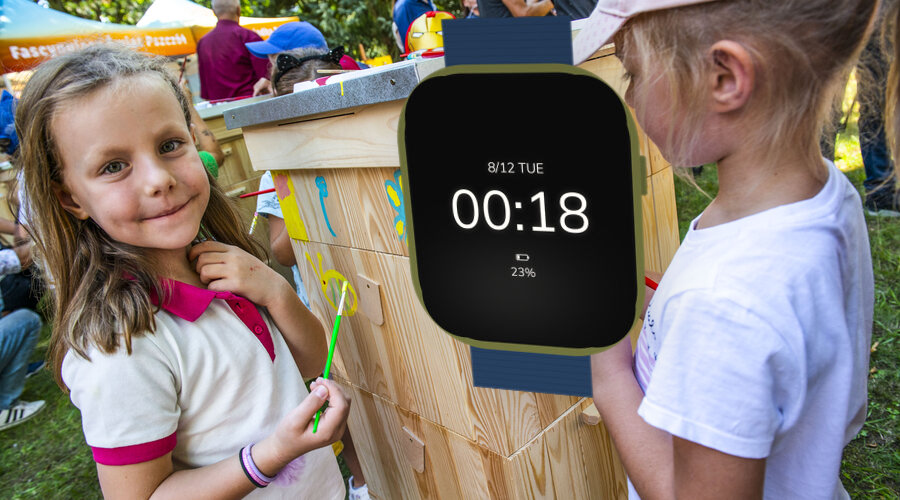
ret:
0:18
